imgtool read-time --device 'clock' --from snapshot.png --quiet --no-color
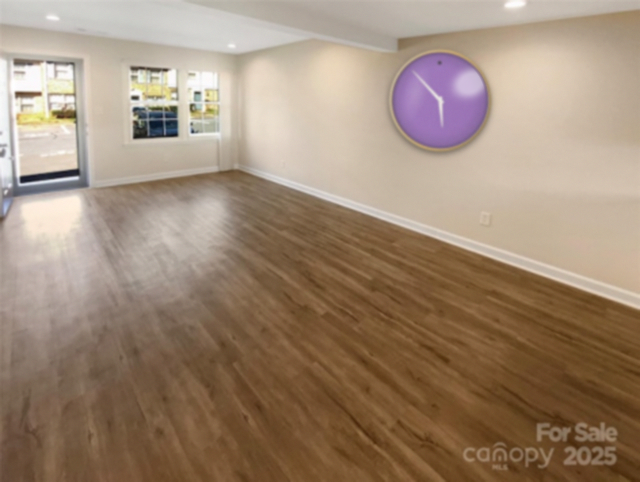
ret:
5:53
